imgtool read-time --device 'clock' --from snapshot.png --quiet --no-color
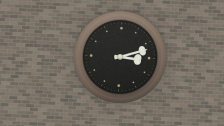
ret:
3:12
